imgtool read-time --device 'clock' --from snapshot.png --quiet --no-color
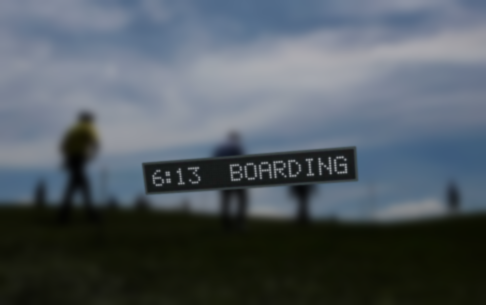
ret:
6:13
